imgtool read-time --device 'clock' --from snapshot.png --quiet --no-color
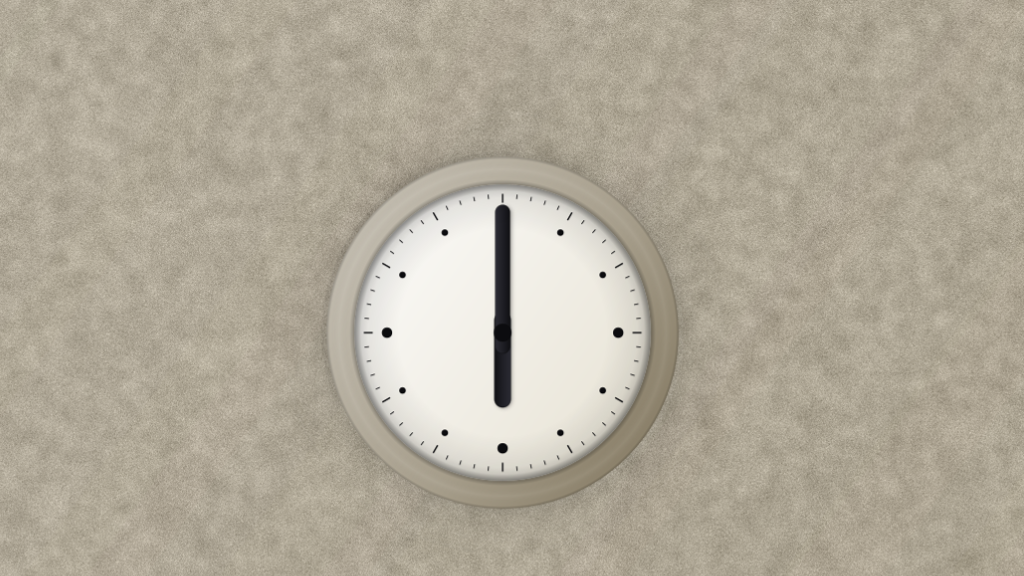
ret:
6:00
